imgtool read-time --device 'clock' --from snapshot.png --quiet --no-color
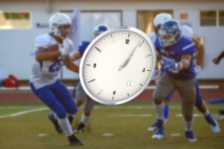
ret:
1:04
